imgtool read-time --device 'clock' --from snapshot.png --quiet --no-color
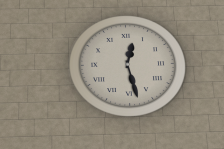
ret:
12:28
